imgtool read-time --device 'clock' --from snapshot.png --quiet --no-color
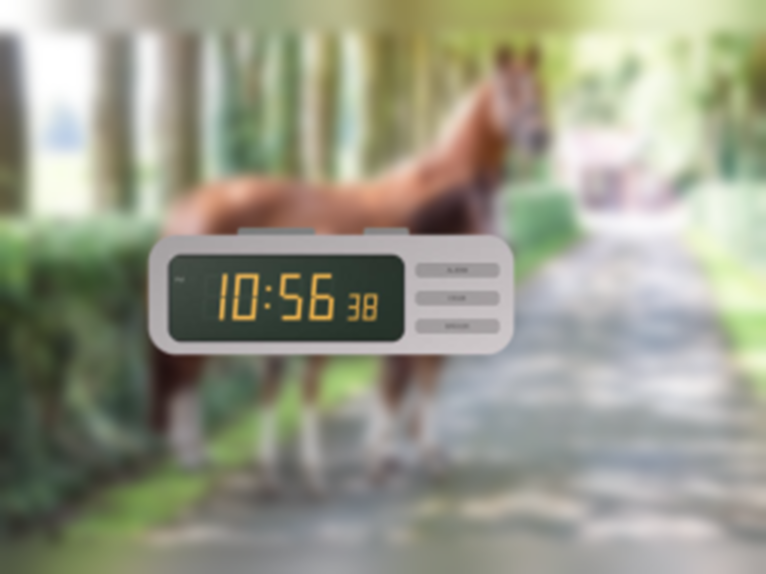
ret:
10:56:38
